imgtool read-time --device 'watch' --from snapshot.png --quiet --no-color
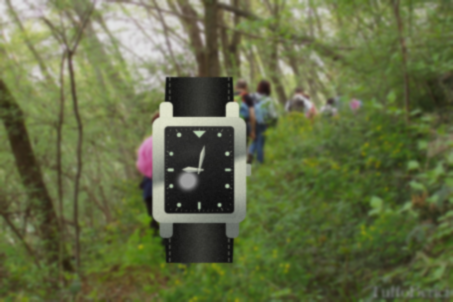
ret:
9:02
